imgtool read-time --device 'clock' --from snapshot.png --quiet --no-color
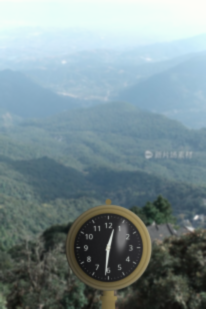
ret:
12:31
